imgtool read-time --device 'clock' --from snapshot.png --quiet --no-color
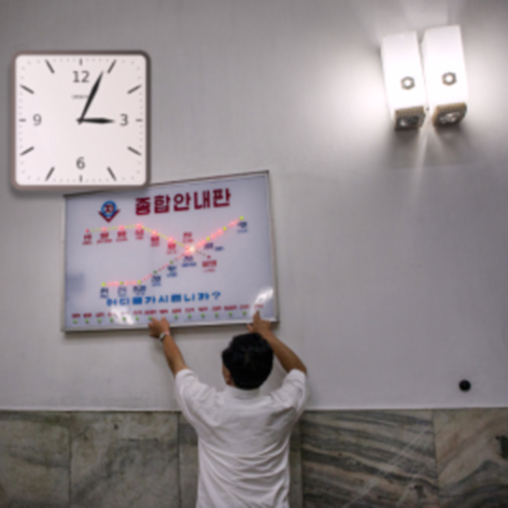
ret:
3:04
